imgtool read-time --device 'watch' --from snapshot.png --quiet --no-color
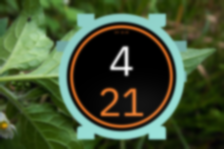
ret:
4:21
